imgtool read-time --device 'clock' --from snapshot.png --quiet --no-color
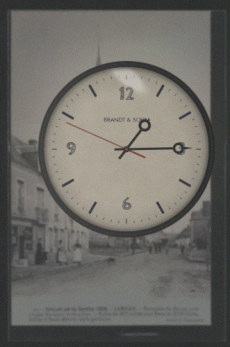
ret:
1:14:49
